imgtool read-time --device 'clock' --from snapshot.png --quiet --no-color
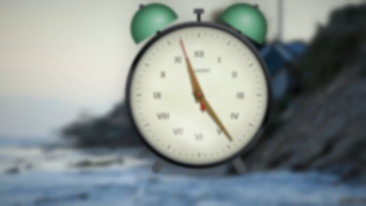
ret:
11:23:57
